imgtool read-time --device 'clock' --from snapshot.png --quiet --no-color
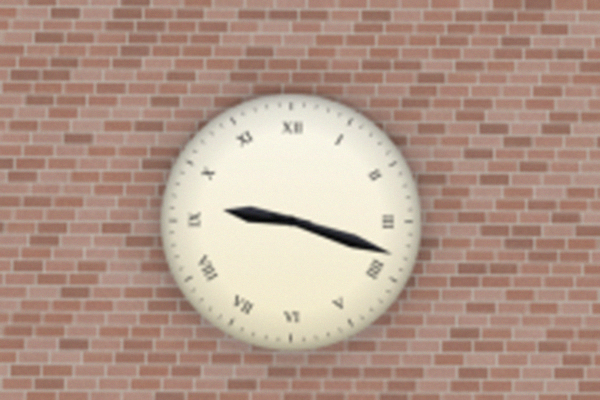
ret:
9:18
